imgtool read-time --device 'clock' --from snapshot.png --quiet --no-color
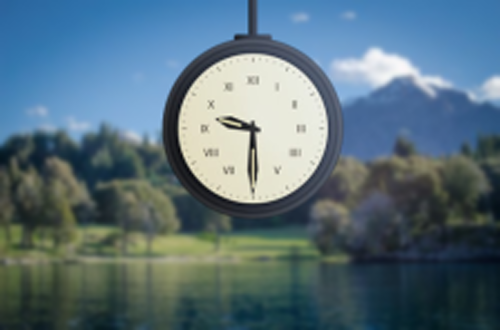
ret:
9:30
